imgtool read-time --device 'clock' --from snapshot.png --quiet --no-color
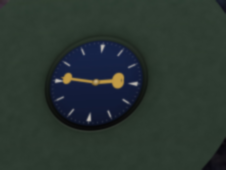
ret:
2:46
